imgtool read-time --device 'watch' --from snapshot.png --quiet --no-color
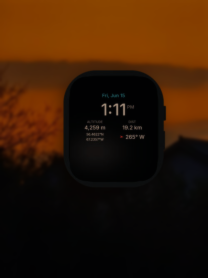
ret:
1:11
